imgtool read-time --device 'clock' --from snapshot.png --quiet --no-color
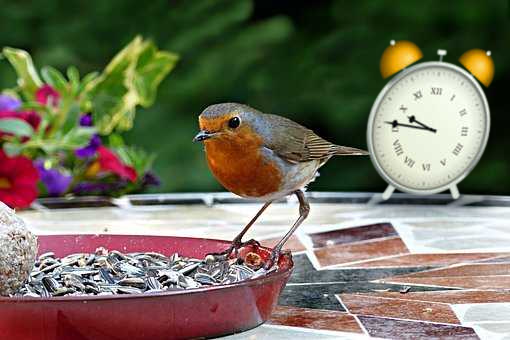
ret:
9:46
